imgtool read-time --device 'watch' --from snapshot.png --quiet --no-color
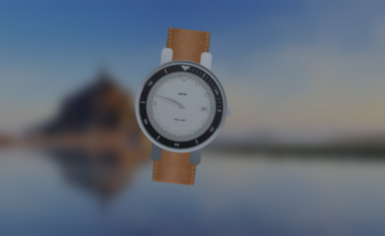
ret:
9:48
